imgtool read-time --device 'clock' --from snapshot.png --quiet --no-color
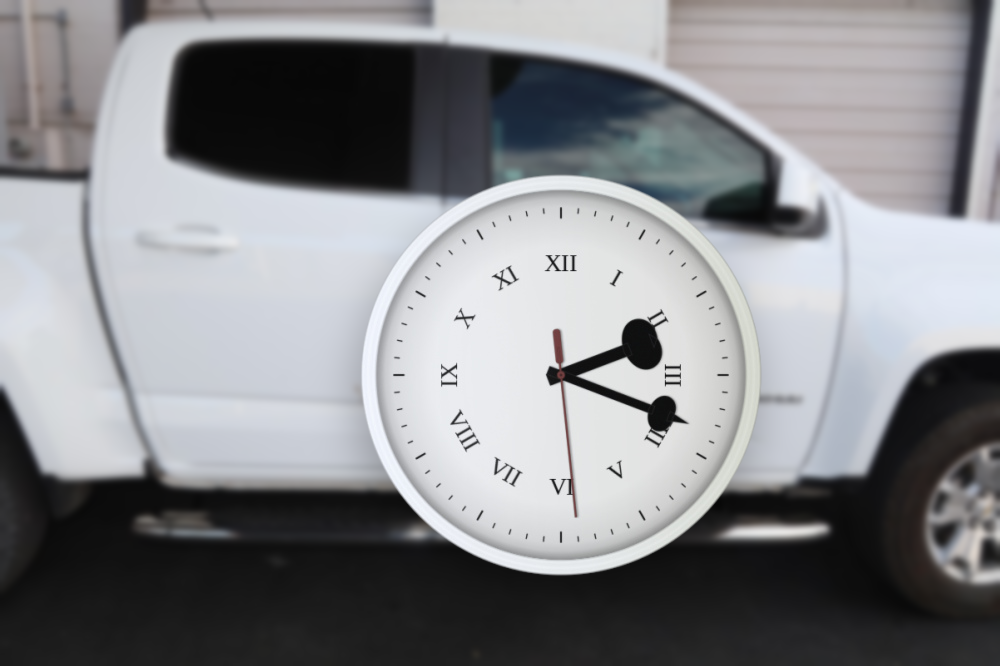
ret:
2:18:29
